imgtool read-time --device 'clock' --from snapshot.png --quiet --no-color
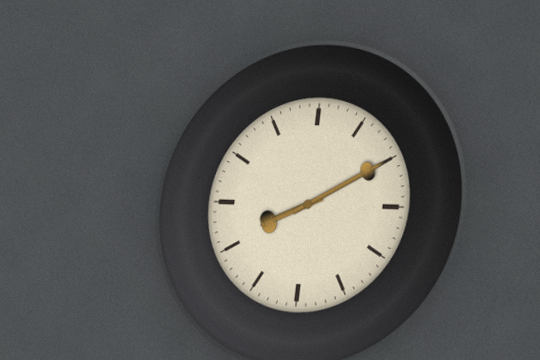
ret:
8:10
